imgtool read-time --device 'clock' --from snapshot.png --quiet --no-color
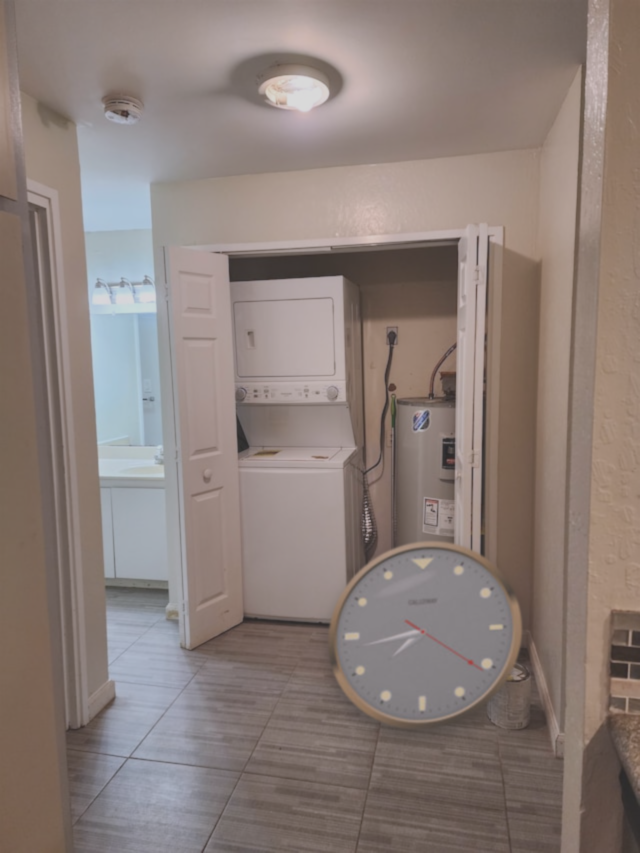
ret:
7:43:21
